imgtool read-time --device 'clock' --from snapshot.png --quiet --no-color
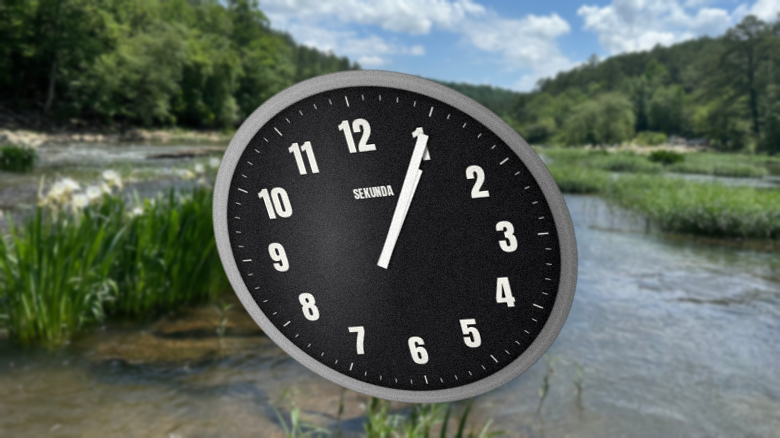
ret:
1:05
